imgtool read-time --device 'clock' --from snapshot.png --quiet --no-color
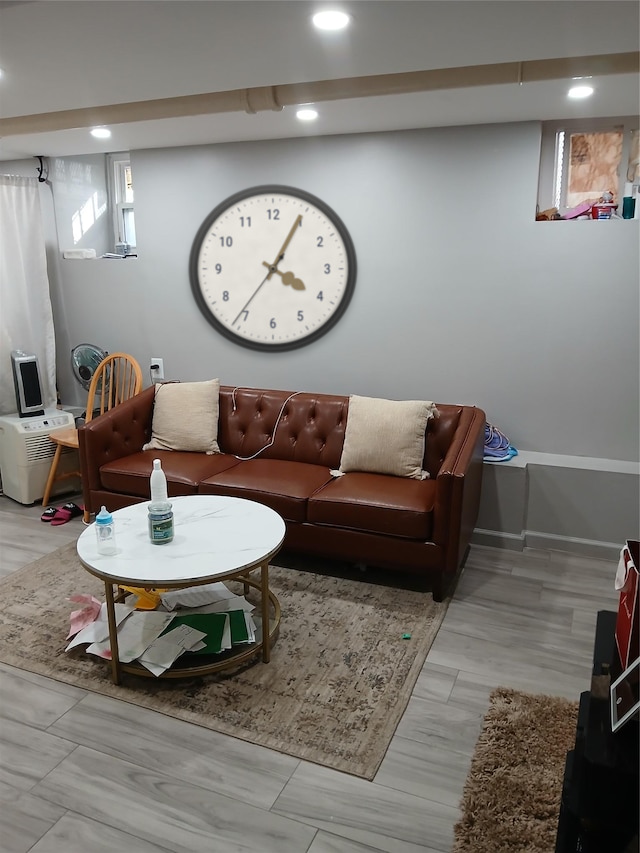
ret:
4:04:36
